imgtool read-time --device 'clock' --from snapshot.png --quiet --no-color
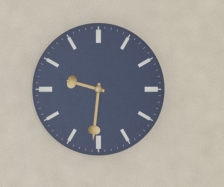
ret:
9:31
